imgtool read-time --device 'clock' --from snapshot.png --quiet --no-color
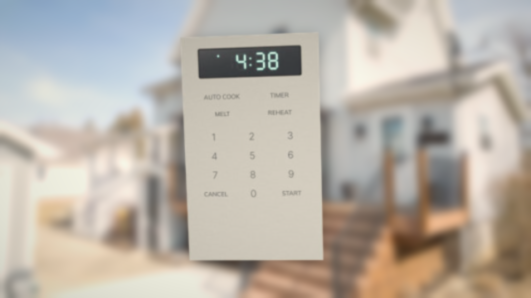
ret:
4:38
